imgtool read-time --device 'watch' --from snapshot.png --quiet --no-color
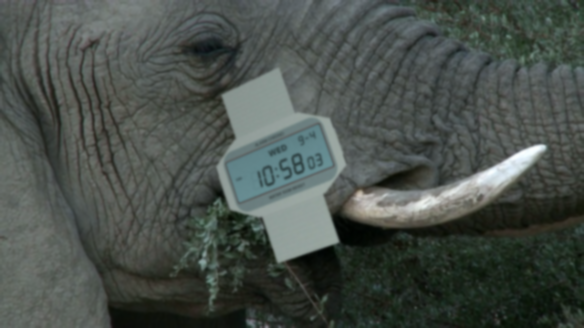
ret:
10:58
